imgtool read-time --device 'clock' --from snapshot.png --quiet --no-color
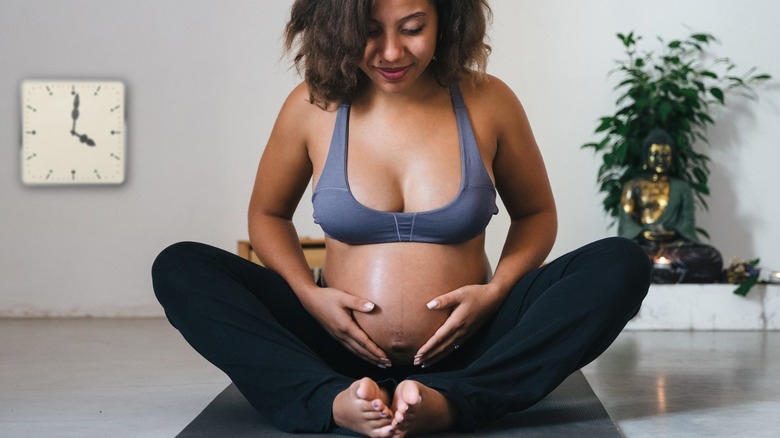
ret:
4:01
